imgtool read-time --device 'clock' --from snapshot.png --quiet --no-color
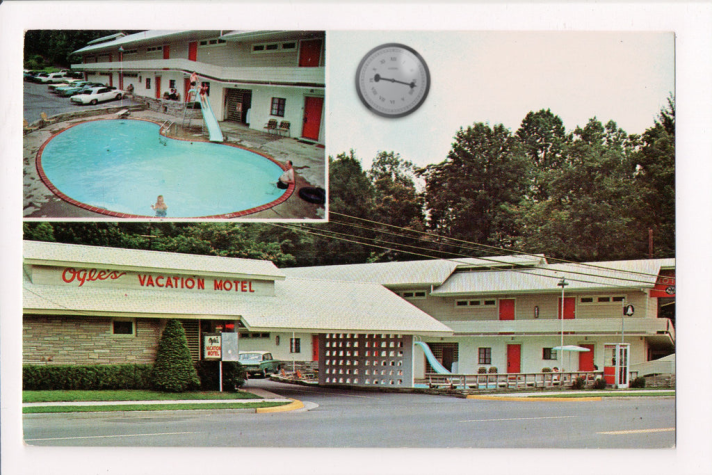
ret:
9:17
